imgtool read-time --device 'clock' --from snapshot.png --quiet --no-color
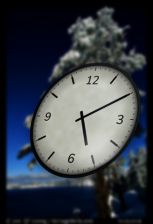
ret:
5:10
